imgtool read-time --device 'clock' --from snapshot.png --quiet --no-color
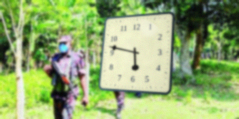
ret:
5:47
